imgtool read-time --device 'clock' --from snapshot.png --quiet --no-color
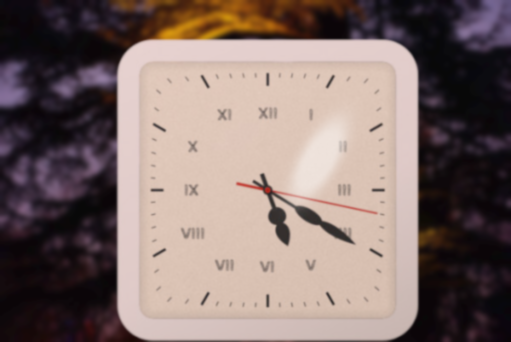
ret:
5:20:17
